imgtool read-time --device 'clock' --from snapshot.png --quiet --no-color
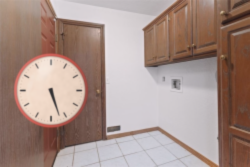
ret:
5:27
